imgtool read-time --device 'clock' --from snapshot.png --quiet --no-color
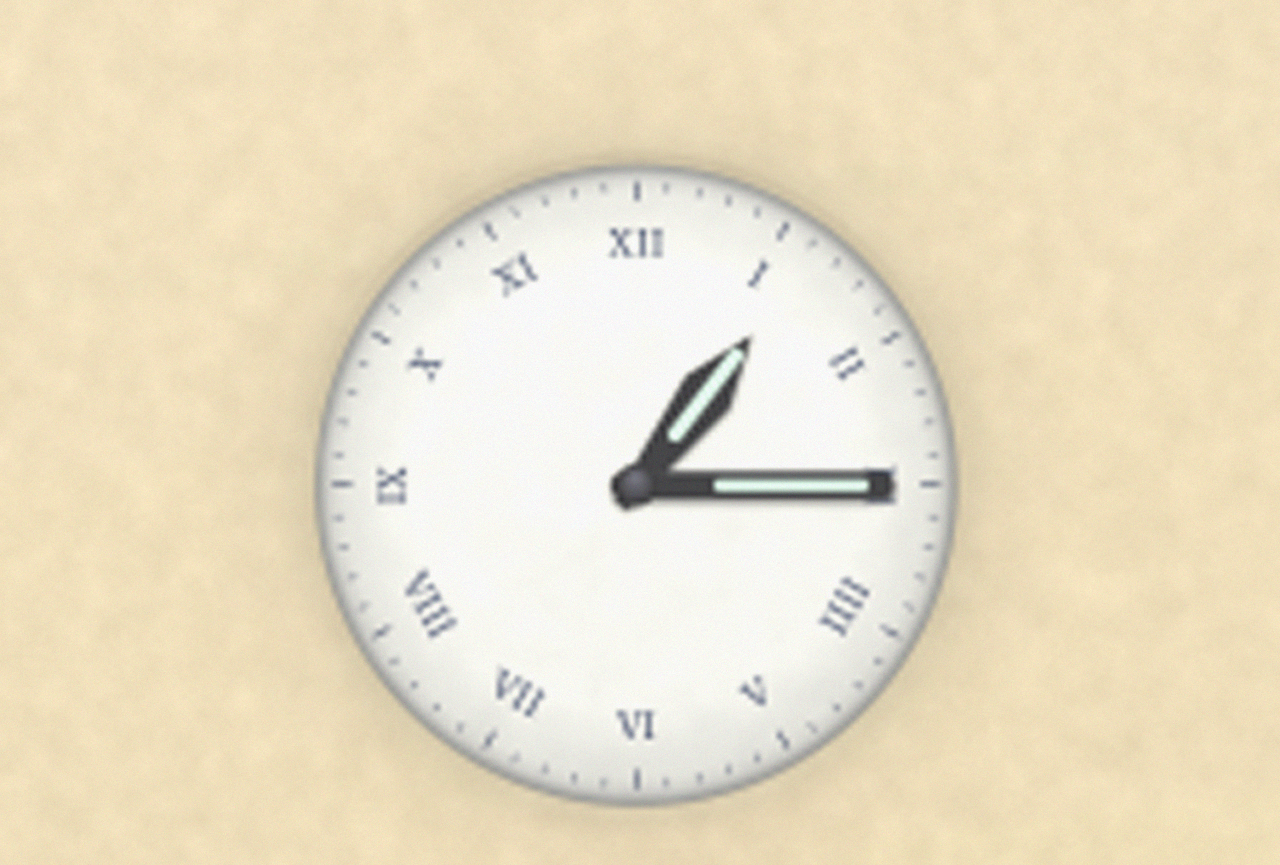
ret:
1:15
